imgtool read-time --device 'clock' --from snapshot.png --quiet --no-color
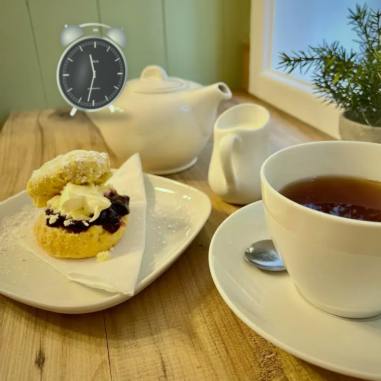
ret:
11:32
